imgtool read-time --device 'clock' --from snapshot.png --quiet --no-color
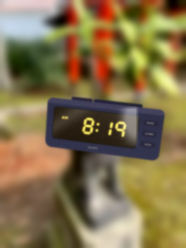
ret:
8:19
